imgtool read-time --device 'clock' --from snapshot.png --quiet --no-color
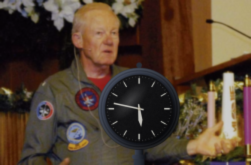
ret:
5:47
